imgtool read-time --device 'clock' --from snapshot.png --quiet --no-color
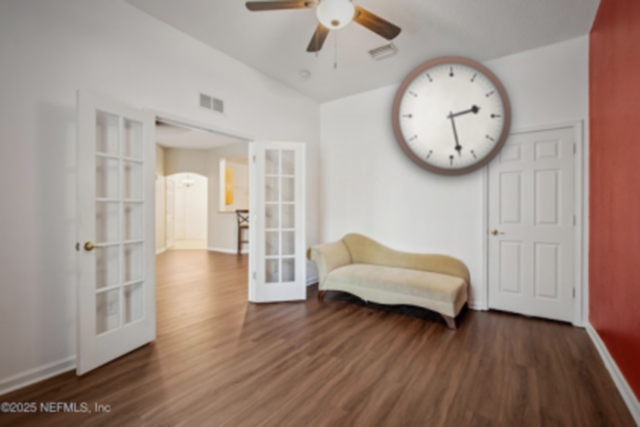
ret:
2:28
